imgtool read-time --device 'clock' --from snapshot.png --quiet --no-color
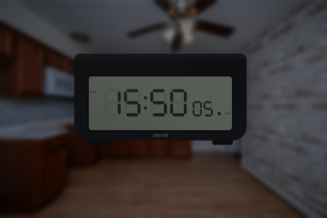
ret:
15:50:05
